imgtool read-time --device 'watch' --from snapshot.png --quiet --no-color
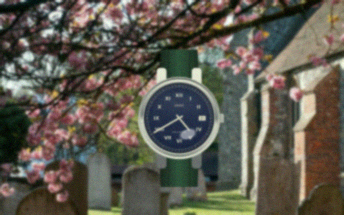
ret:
4:40
